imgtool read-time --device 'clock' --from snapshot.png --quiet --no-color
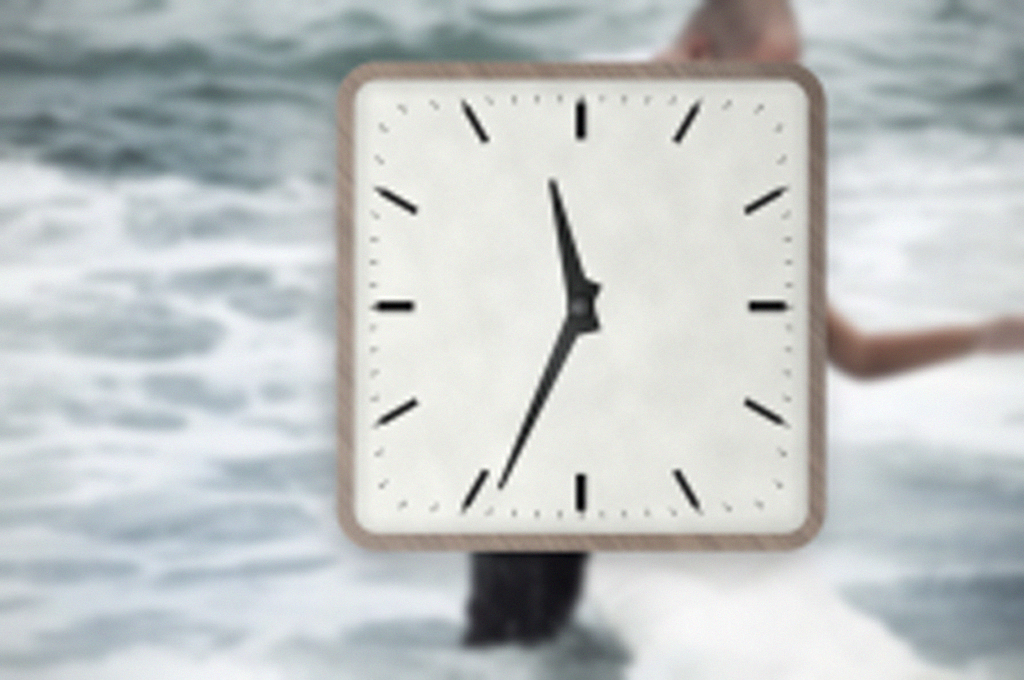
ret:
11:34
